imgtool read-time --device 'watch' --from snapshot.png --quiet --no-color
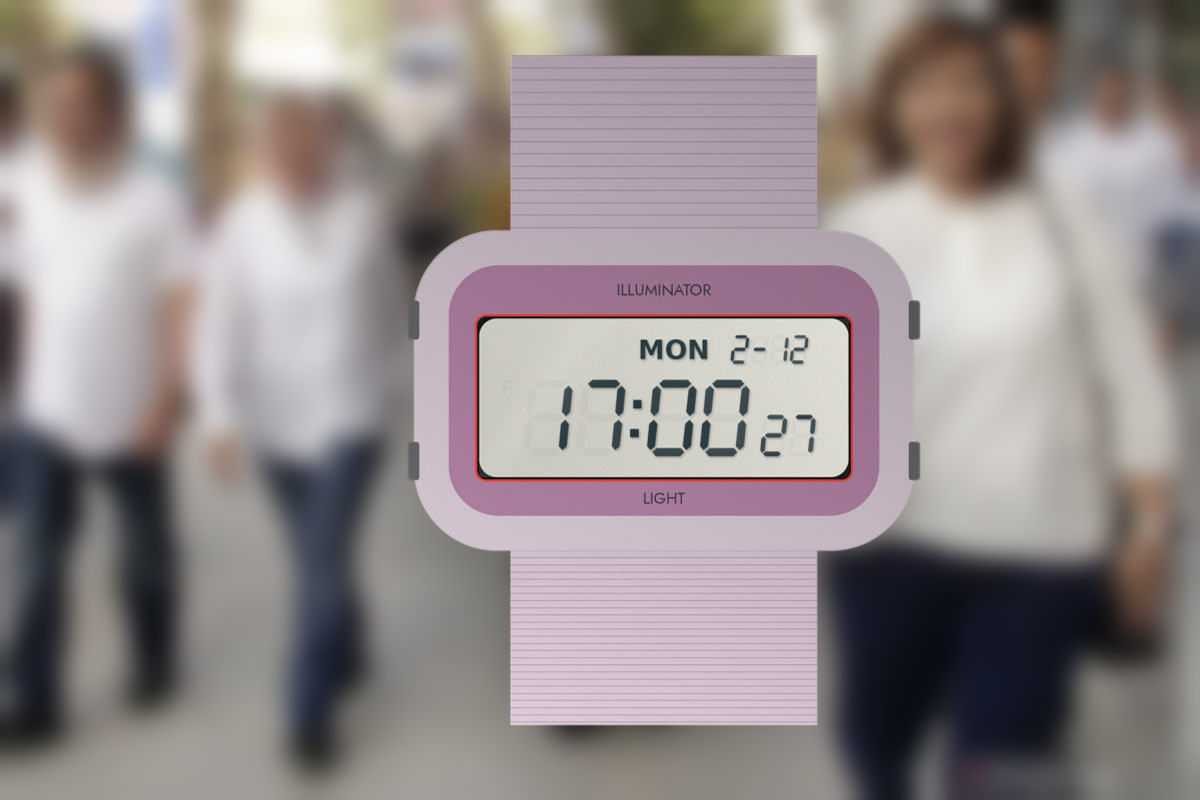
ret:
17:00:27
